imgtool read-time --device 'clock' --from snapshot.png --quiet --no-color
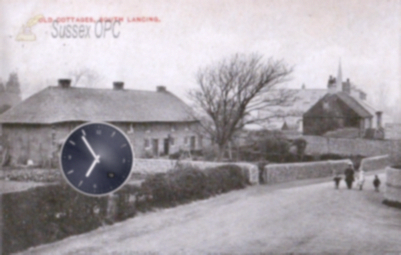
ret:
6:54
